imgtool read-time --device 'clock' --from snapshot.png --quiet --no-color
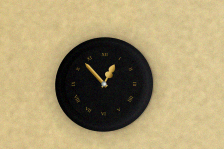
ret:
12:53
